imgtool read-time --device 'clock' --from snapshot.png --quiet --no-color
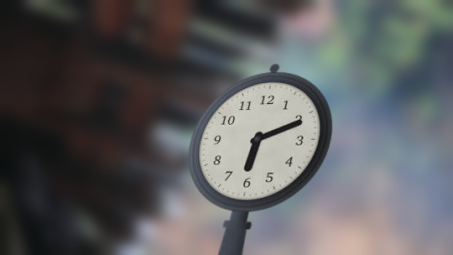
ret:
6:11
